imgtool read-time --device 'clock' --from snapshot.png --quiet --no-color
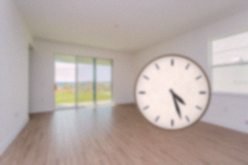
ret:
4:27
